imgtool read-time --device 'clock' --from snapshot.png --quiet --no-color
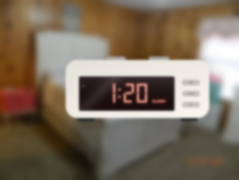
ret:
1:20
